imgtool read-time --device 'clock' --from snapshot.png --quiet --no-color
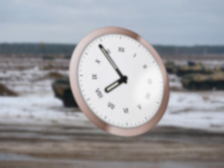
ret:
7:54
